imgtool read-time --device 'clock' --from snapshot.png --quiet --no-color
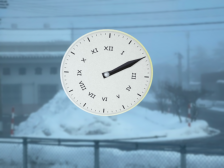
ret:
2:10
